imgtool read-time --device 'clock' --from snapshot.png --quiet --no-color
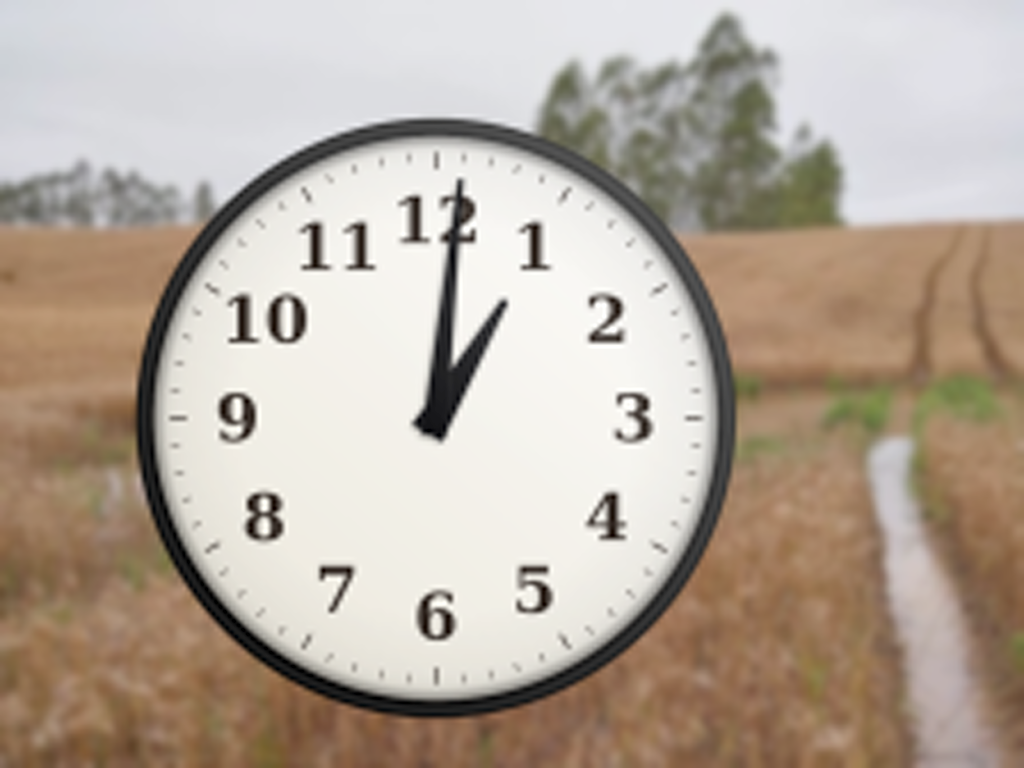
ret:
1:01
